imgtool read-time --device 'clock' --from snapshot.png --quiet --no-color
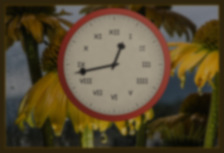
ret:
12:43
